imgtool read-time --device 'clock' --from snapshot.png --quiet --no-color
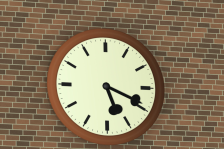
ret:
5:19
